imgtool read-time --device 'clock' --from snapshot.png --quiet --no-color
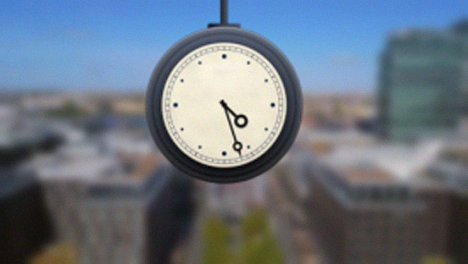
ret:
4:27
